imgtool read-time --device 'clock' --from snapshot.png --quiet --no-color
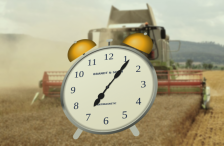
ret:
7:06
